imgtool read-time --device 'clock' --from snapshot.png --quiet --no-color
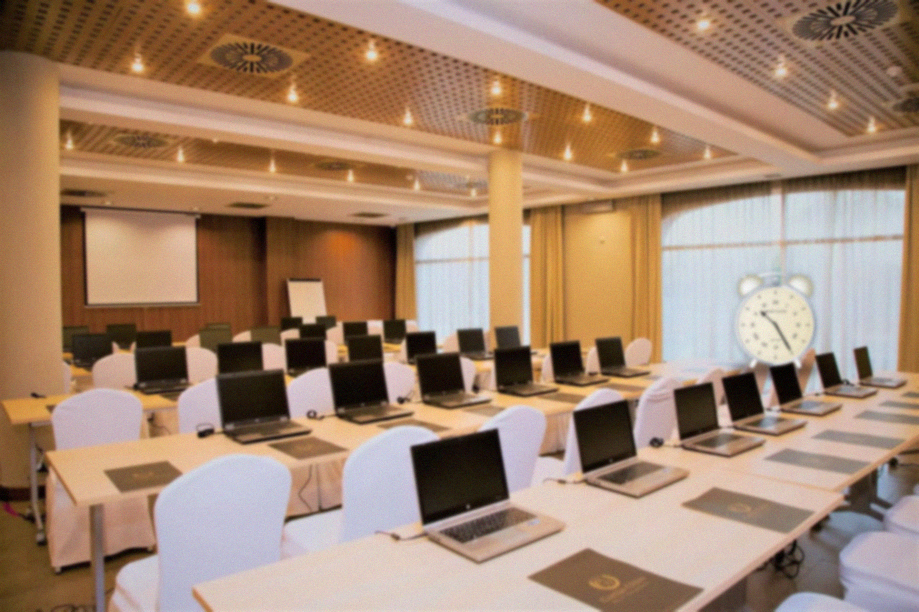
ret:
10:25
